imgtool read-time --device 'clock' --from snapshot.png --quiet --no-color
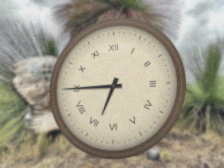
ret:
6:45
